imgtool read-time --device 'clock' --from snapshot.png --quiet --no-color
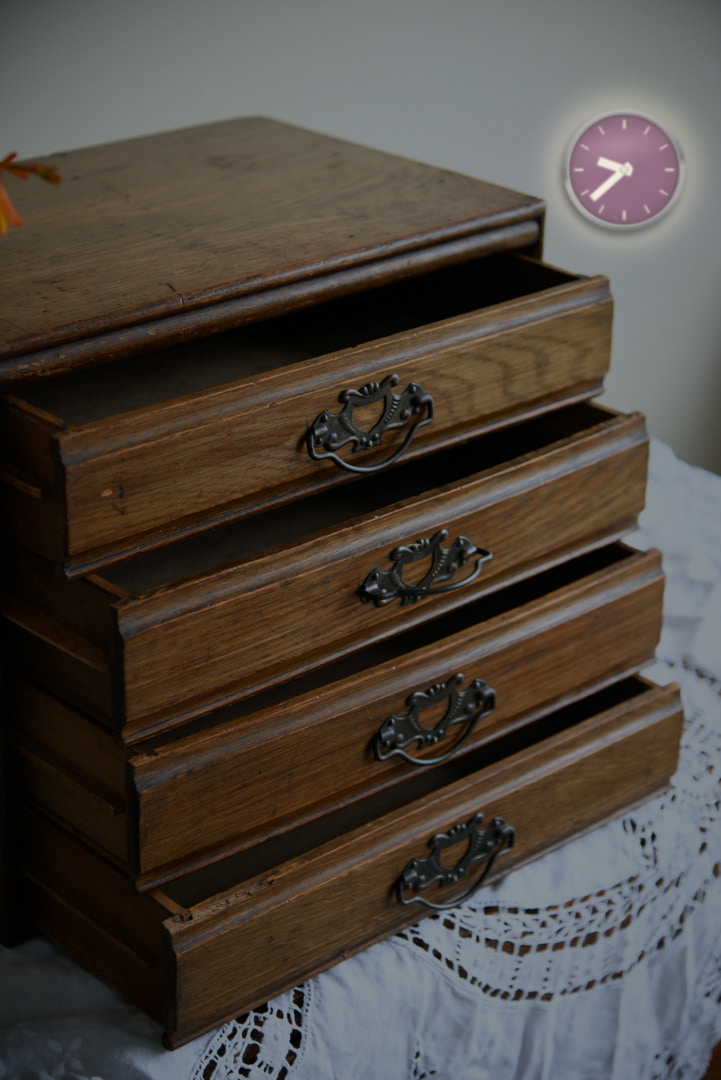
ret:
9:38
